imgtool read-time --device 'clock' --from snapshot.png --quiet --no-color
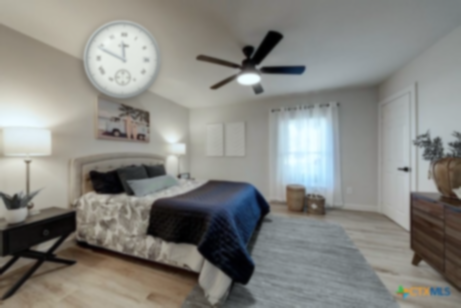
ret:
11:49
